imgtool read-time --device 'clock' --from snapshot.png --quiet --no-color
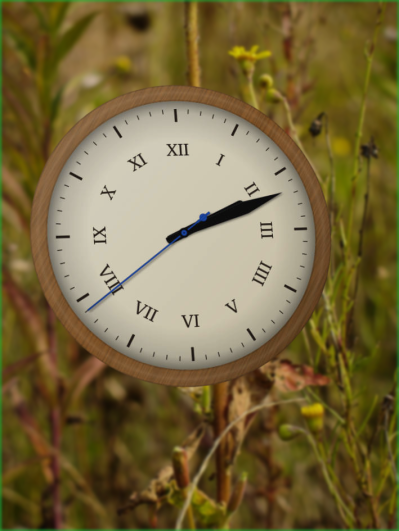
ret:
2:11:39
